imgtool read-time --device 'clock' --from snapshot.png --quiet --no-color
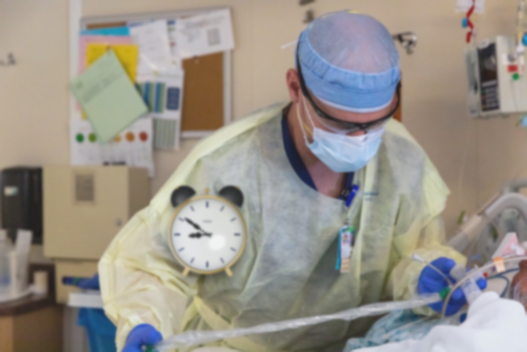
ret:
8:51
